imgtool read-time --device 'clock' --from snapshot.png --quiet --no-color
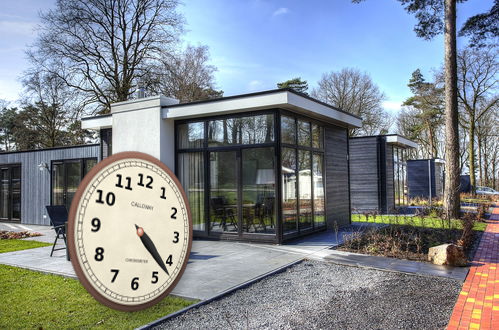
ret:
4:22
